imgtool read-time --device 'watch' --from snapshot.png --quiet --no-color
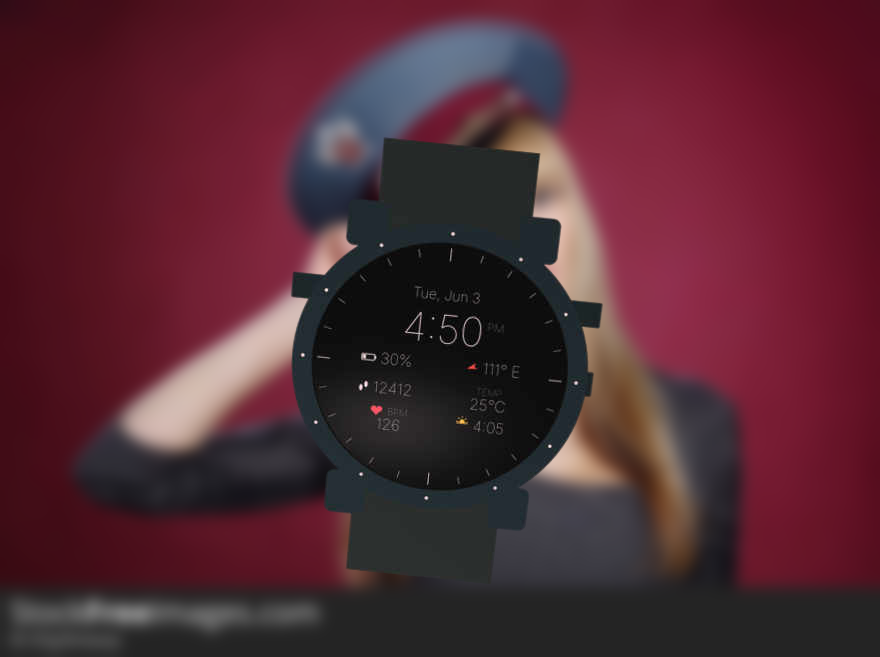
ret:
4:50
